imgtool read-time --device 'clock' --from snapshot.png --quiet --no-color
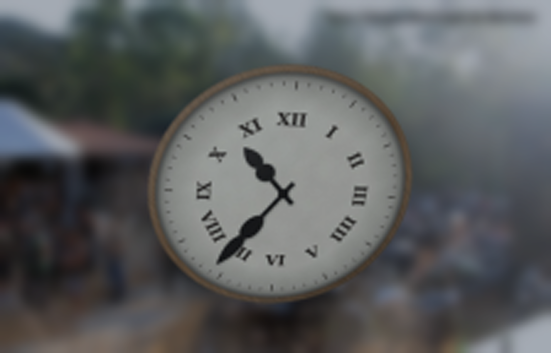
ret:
10:36
